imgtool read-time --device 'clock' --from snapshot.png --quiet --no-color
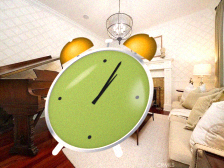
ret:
1:04
